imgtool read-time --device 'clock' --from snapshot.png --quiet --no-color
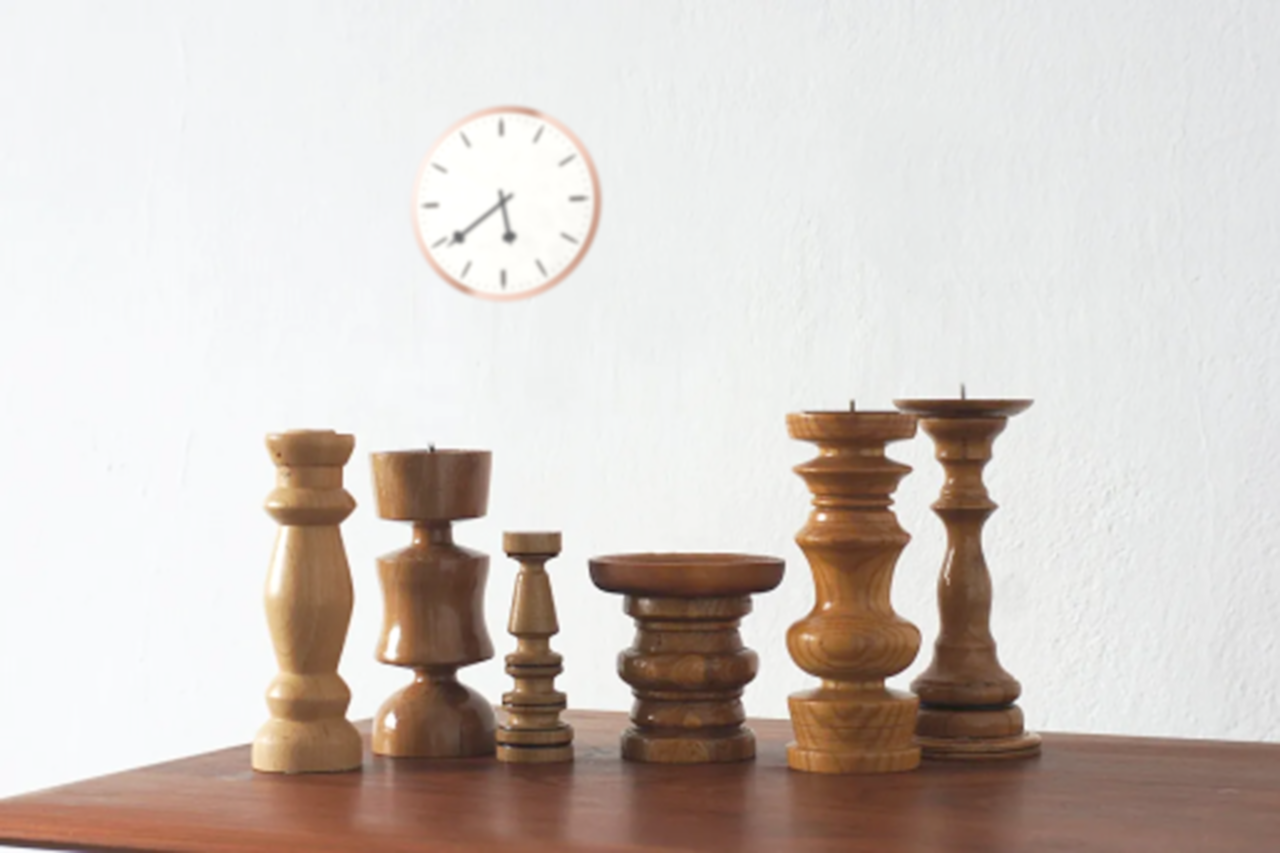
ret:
5:39
